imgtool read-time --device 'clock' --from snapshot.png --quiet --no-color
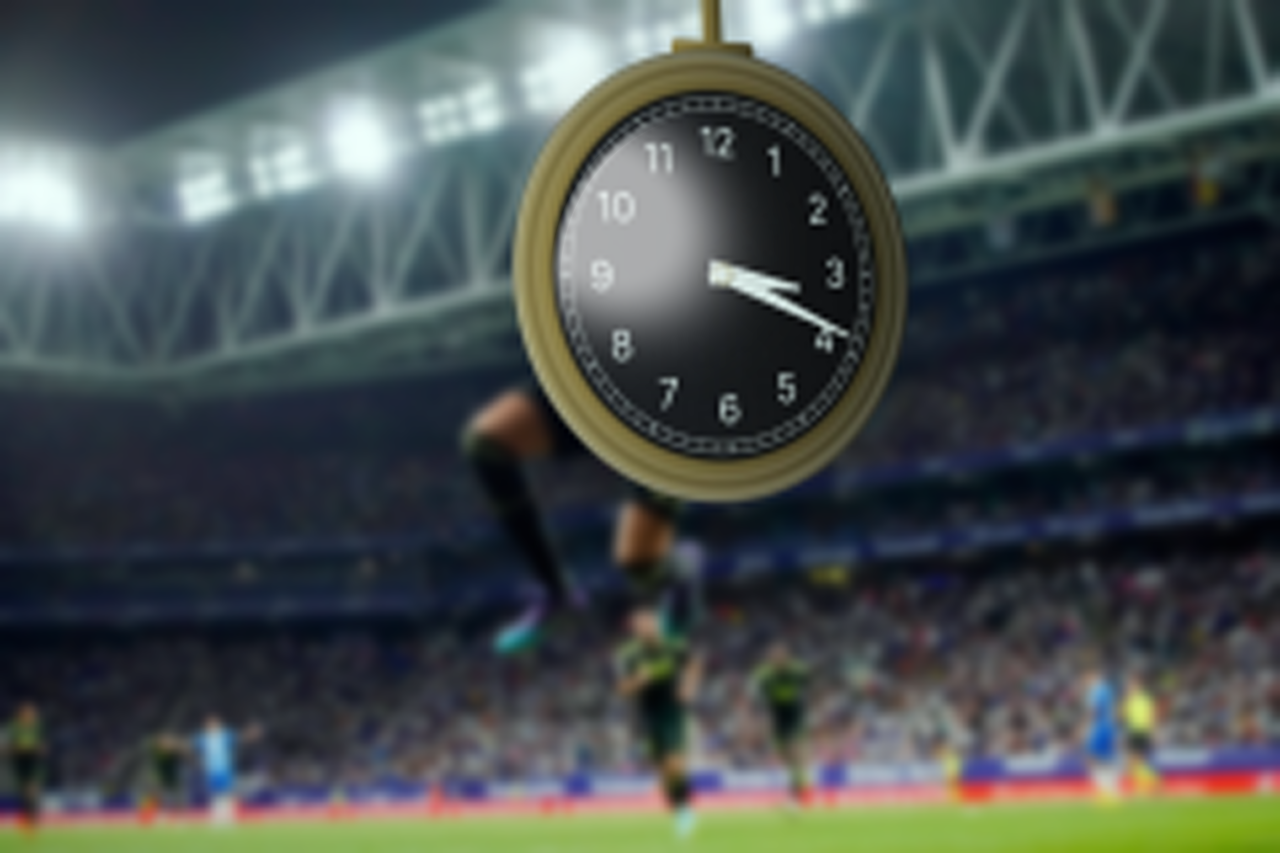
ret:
3:19
